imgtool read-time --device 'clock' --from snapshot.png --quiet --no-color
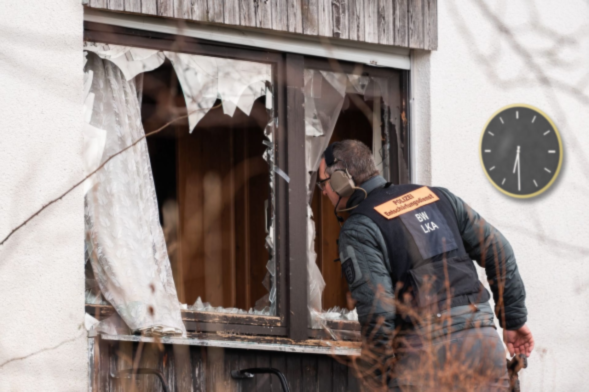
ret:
6:30
